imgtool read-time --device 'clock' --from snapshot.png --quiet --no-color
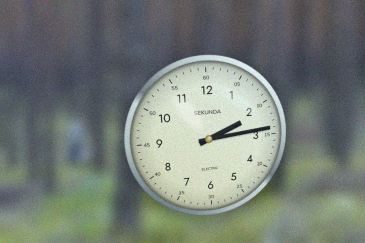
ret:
2:14
